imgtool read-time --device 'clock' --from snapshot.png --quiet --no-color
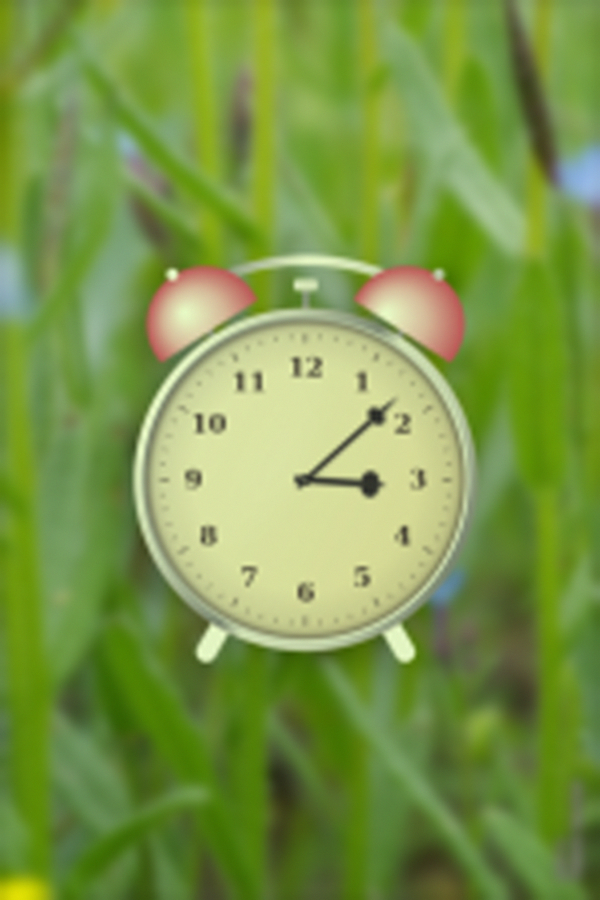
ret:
3:08
